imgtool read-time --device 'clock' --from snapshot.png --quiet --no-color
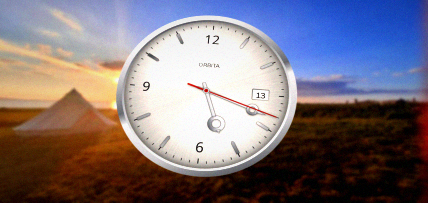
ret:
5:18:18
